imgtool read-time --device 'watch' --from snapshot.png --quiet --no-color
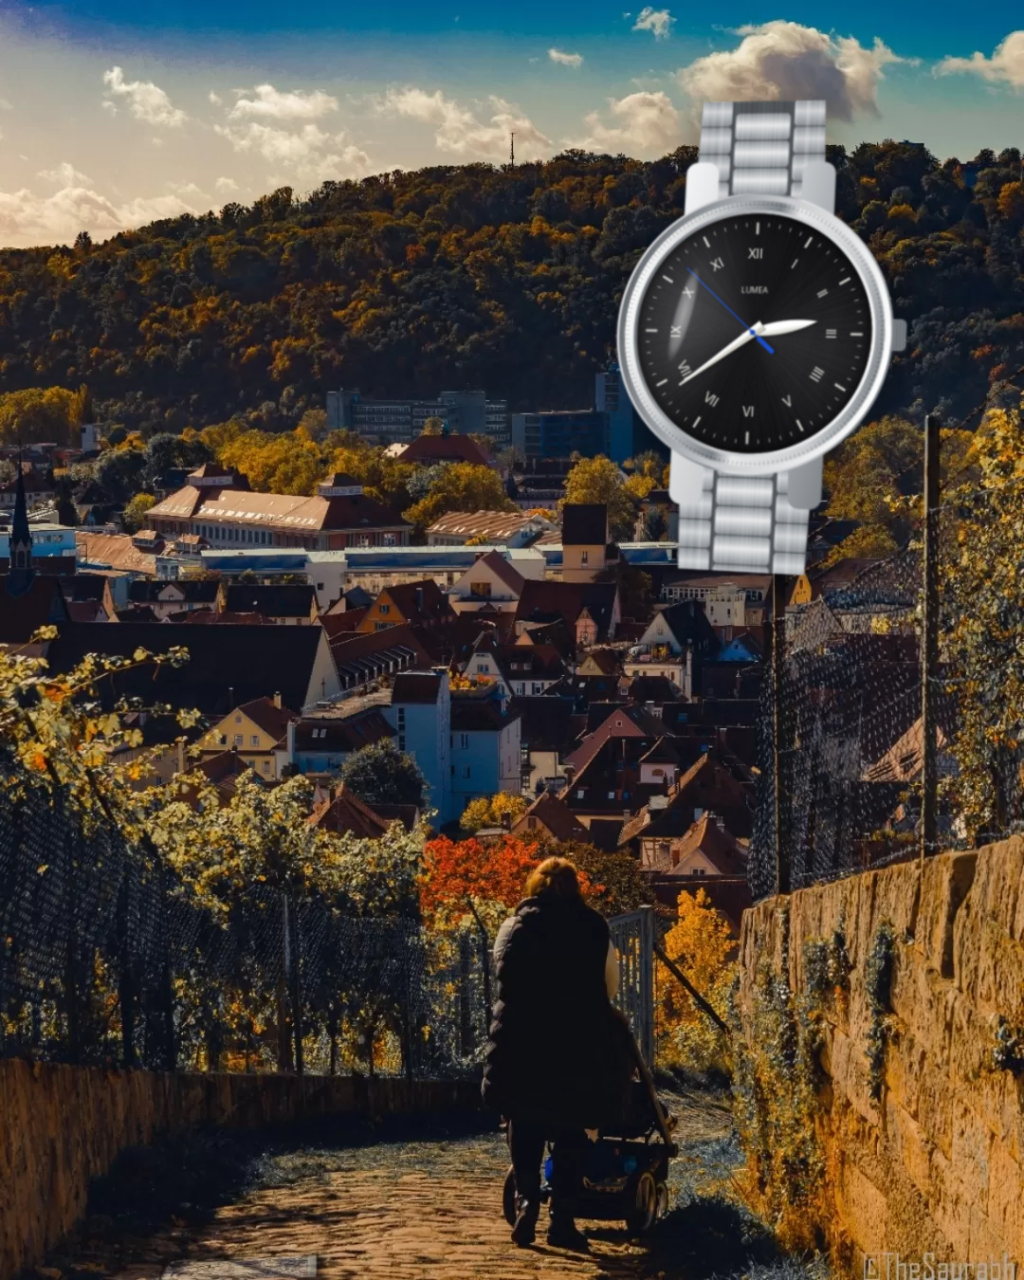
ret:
2:38:52
